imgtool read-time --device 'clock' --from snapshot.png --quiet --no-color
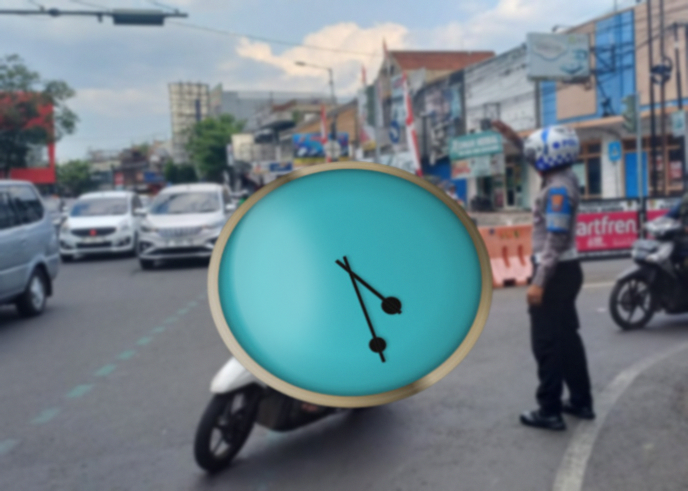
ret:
4:27
